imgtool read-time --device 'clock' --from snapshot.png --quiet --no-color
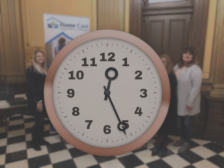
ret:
12:26
